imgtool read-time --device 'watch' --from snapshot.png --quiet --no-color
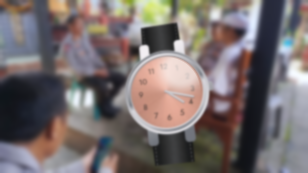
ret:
4:18
